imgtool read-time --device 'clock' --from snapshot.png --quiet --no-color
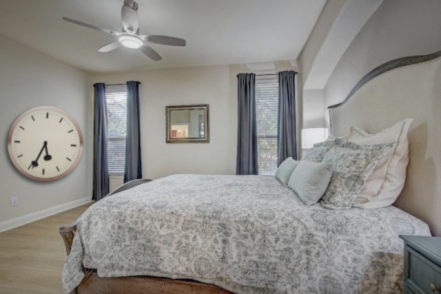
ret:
5:34
